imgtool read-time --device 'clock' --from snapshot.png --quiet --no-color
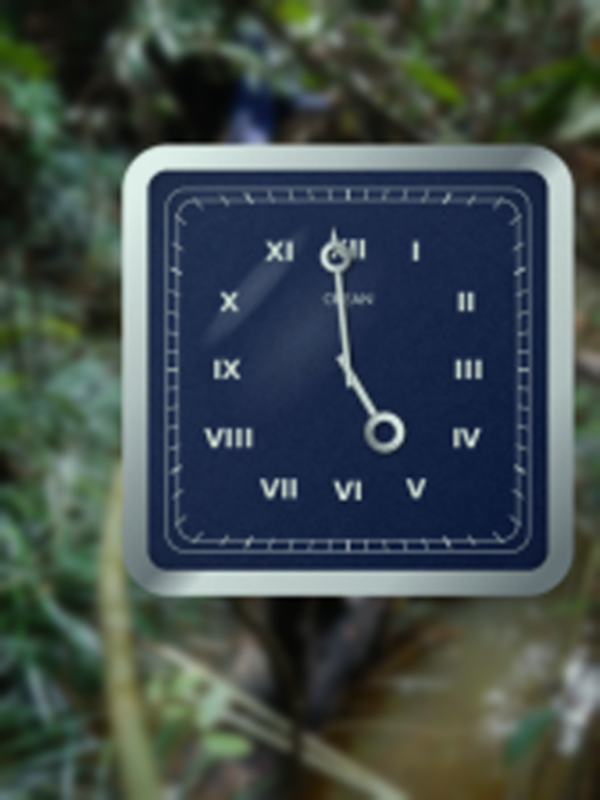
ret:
4:59
